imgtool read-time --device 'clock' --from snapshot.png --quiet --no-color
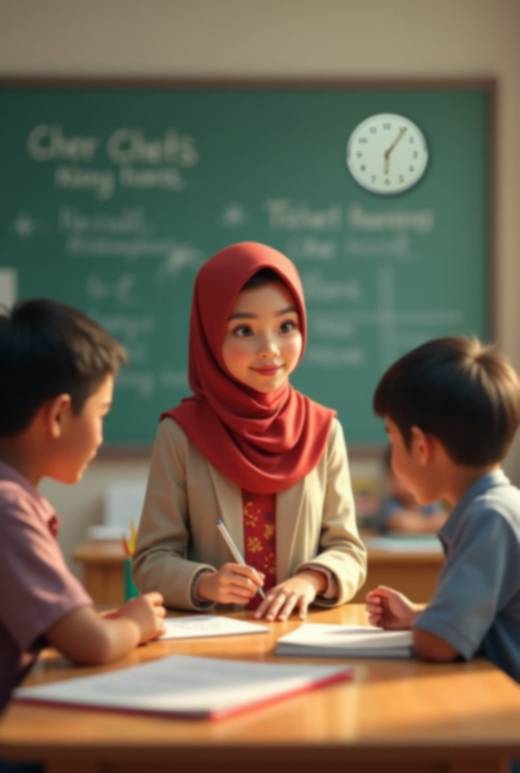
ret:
6:06
